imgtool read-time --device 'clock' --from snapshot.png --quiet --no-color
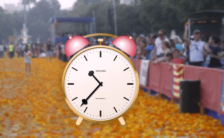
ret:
10:37
